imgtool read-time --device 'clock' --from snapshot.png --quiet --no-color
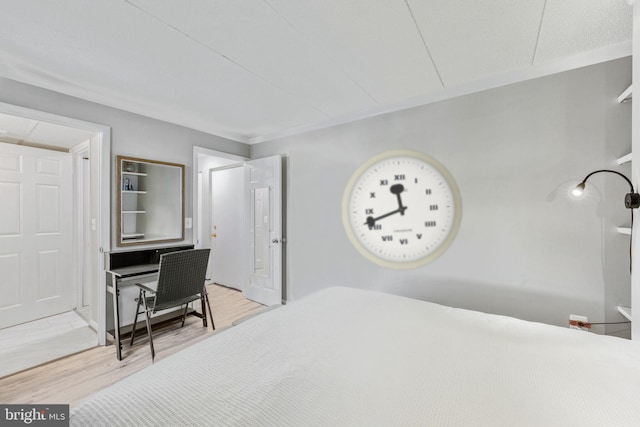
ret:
11:42
